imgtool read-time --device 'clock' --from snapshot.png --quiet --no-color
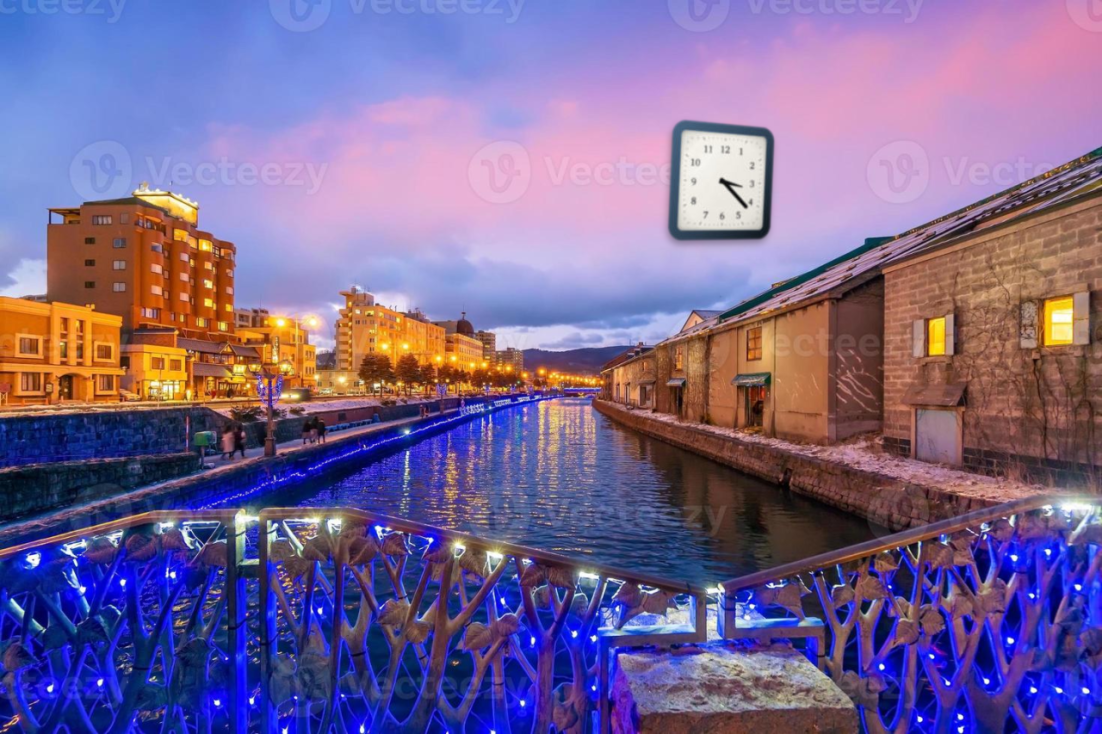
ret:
3:22
